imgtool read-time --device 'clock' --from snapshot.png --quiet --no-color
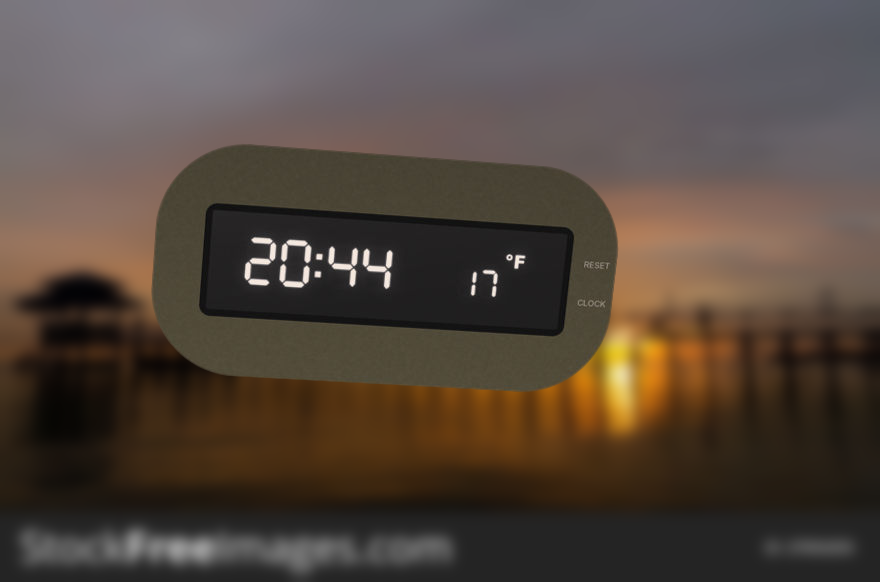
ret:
20:44
